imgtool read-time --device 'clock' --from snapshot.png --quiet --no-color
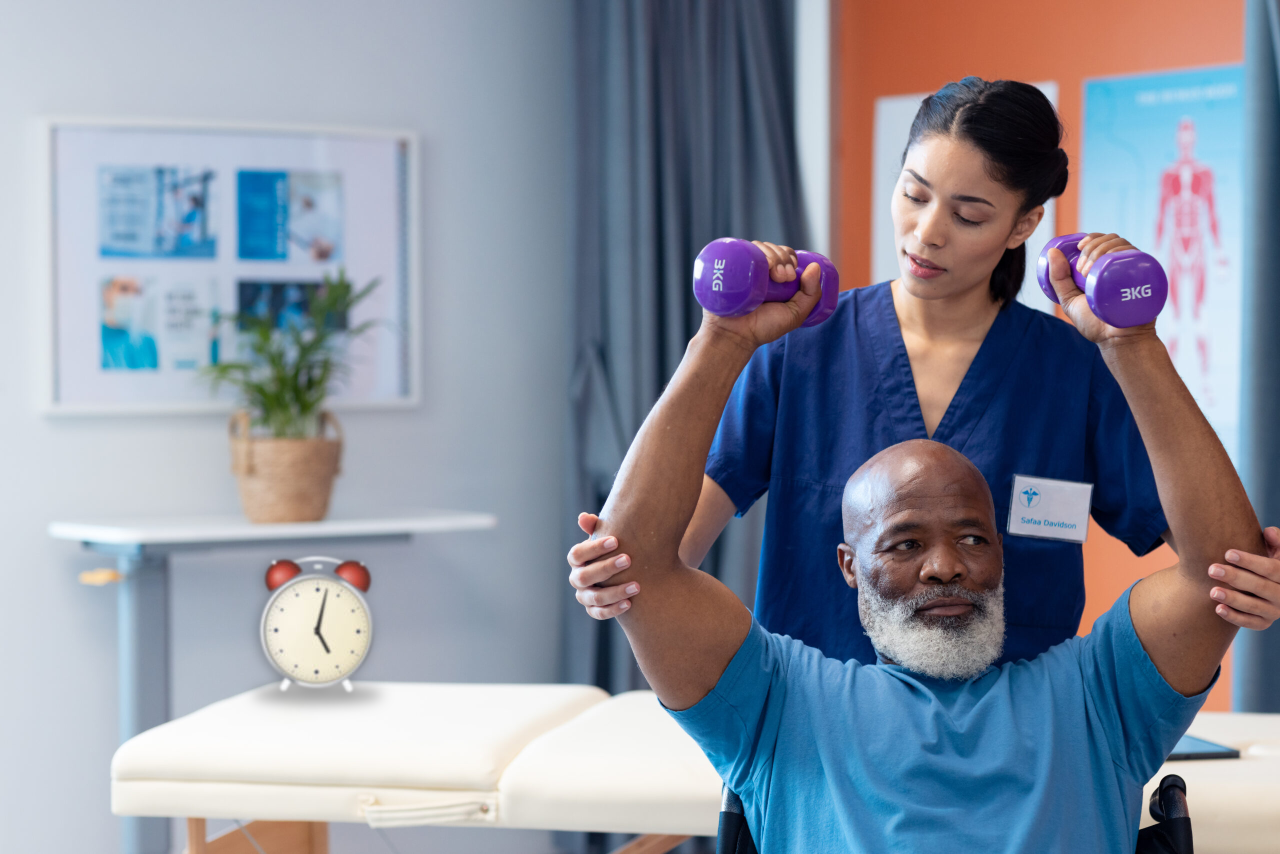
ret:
5:02
